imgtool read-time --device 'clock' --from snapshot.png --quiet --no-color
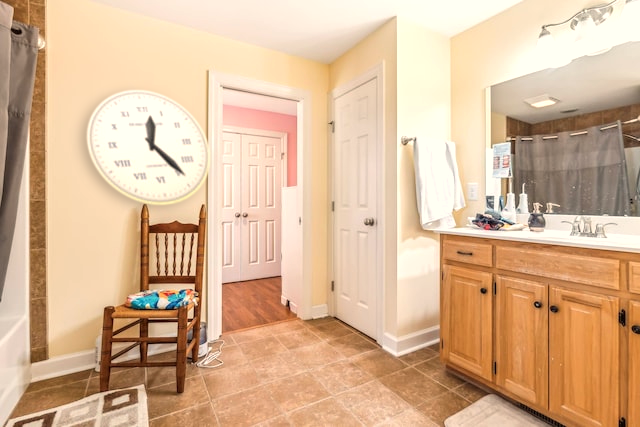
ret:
12:24
